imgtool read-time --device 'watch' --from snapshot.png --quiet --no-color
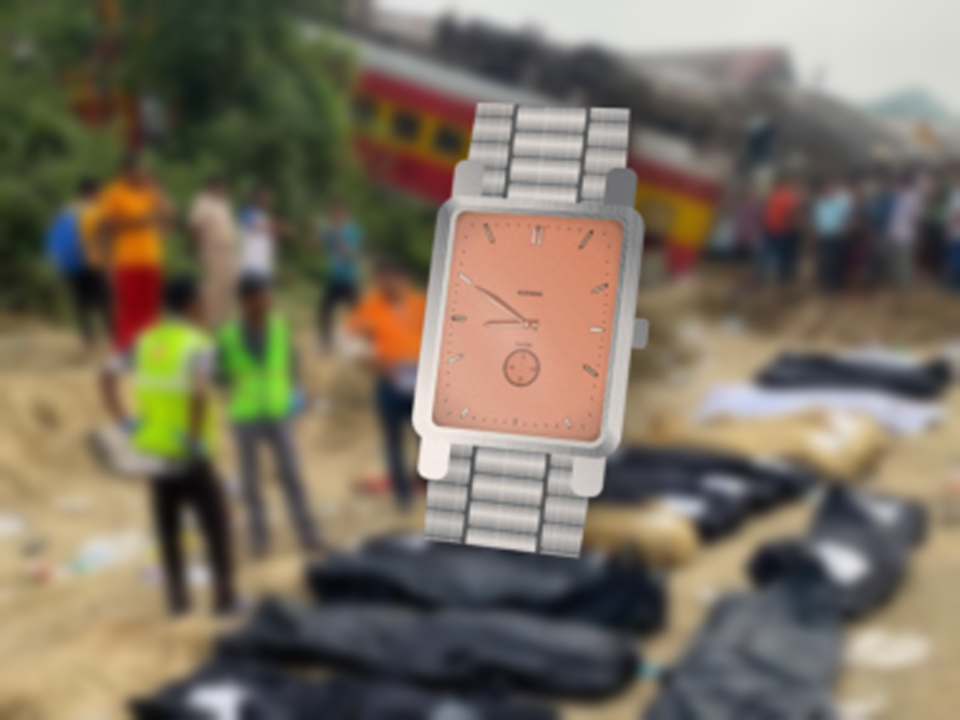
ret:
8:50
